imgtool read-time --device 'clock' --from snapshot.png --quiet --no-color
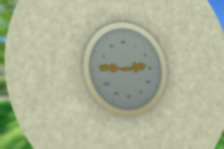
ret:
2:46
